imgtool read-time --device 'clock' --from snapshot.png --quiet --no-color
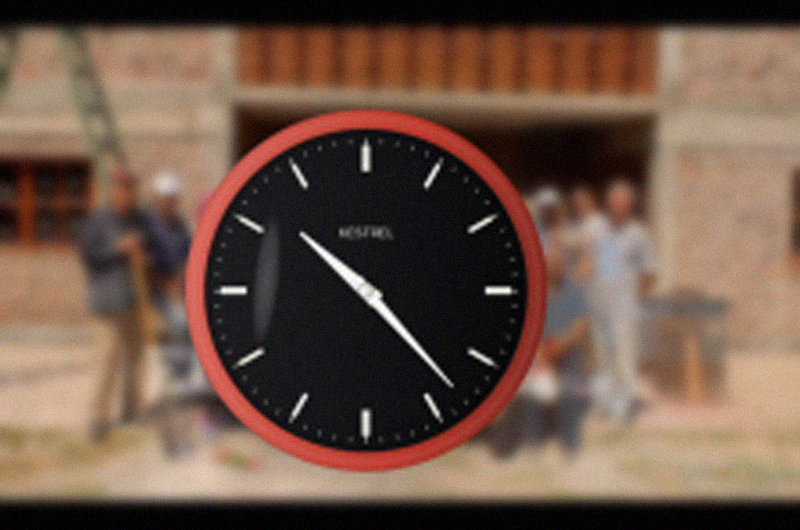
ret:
10:23
